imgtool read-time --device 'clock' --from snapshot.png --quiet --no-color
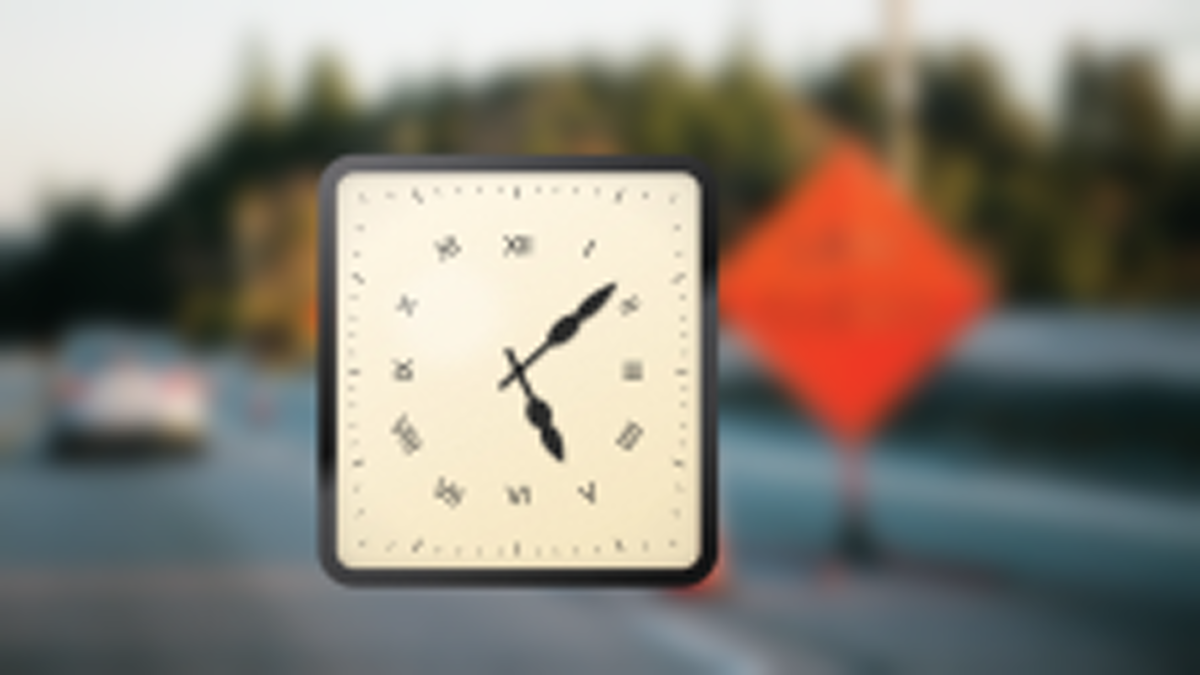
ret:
5:08
